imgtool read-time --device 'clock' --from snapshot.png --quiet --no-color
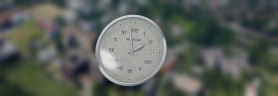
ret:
1:58
